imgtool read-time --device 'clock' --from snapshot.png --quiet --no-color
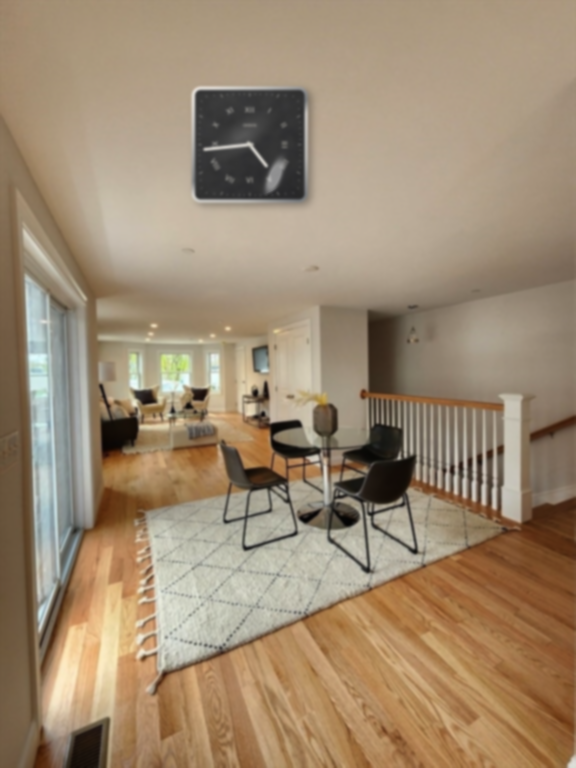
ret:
4:44
